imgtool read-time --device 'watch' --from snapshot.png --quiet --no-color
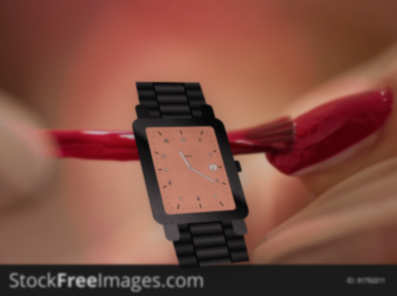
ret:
11:21
